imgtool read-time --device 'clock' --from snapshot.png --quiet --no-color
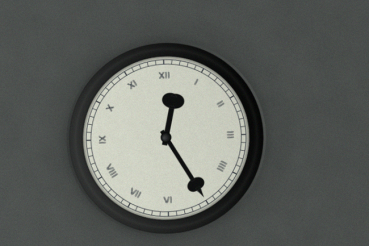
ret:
12:25
